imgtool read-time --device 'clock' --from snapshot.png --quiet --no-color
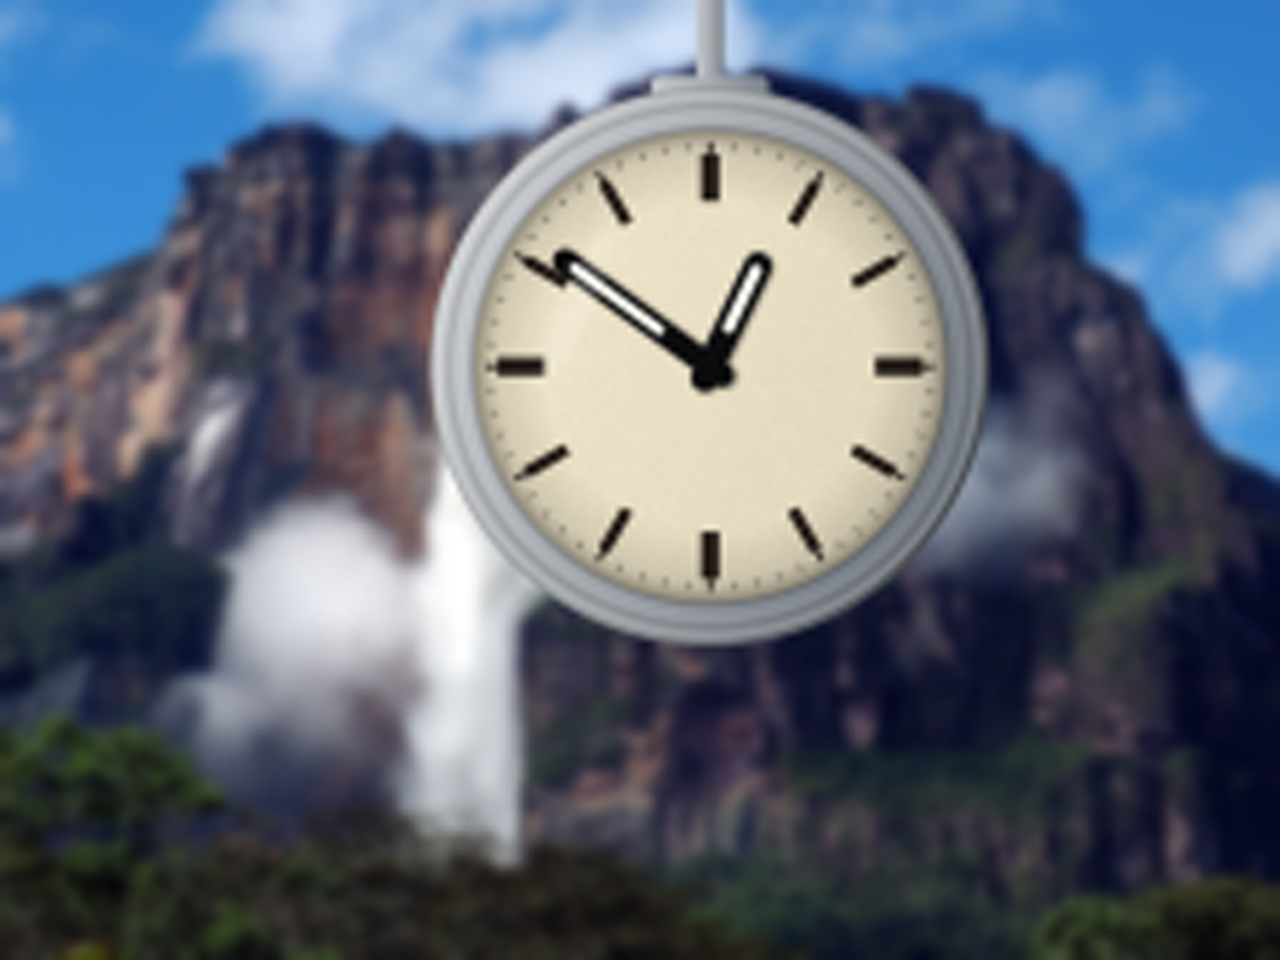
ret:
12:51
